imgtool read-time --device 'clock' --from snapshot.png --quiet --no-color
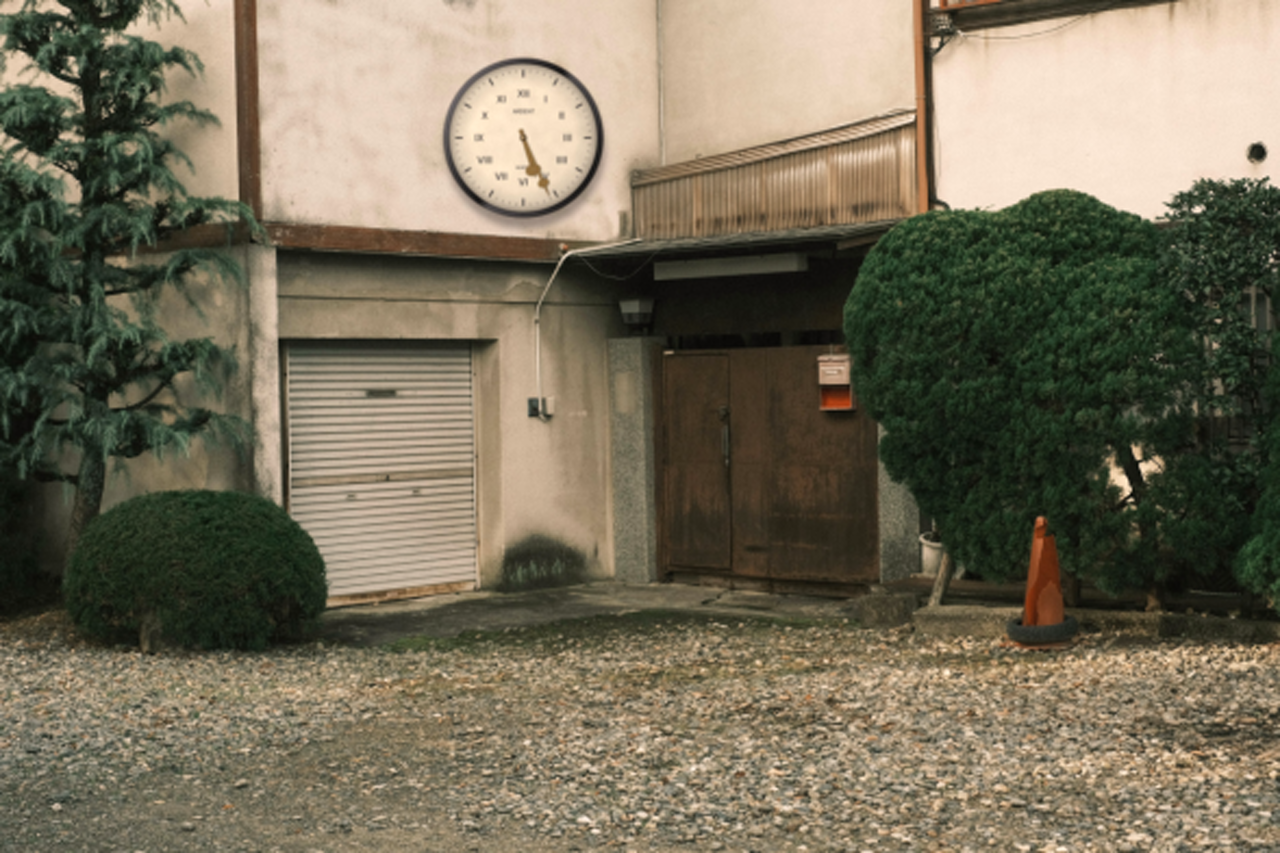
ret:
5:26
